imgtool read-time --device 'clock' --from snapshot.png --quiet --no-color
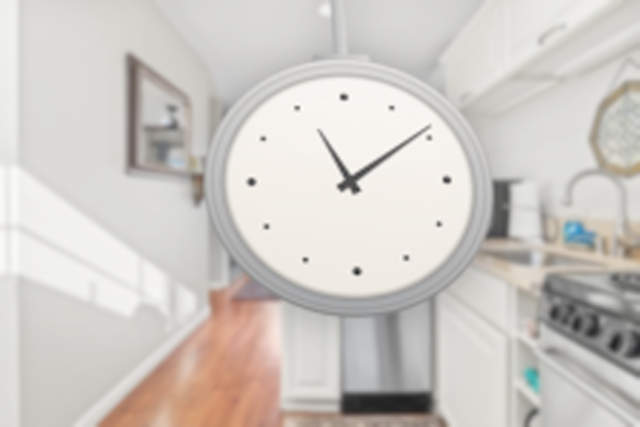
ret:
11:09
